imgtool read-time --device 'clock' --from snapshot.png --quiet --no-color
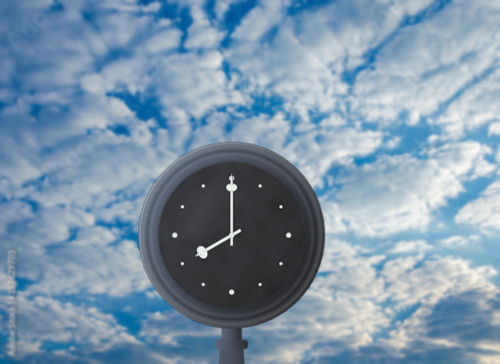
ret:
8:00
